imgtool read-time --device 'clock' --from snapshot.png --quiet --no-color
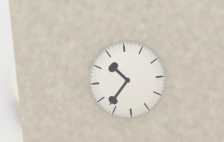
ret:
10:37
